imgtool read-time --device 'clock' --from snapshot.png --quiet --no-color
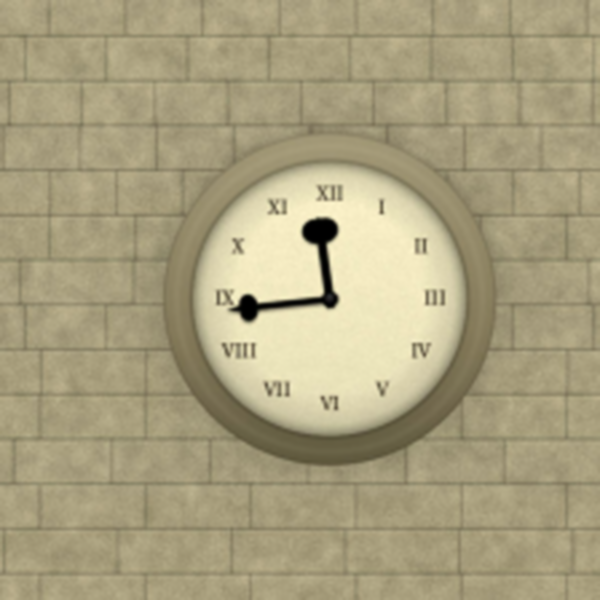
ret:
11:44
